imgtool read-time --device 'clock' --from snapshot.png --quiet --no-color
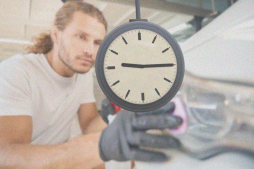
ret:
9:15
